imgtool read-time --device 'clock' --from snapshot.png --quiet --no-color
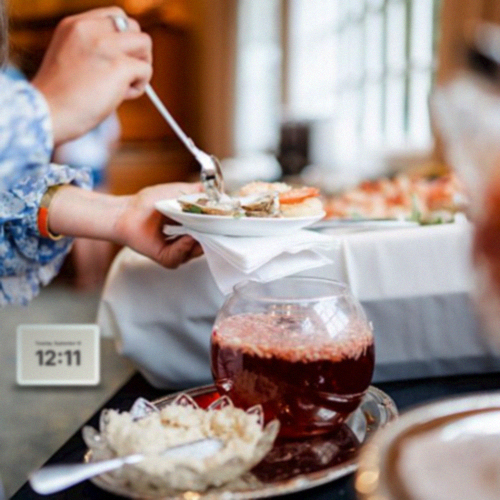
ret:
12:11
